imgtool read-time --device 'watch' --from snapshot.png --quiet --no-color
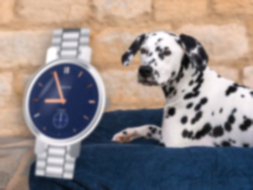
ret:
8:56
